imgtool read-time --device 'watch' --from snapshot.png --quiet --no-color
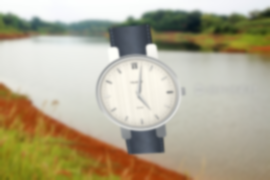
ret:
5:02
